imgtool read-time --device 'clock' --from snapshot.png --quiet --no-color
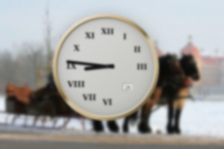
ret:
8:46
